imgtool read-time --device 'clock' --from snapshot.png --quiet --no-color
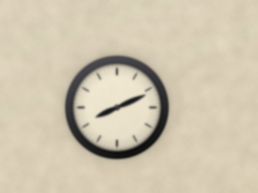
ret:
8:11
